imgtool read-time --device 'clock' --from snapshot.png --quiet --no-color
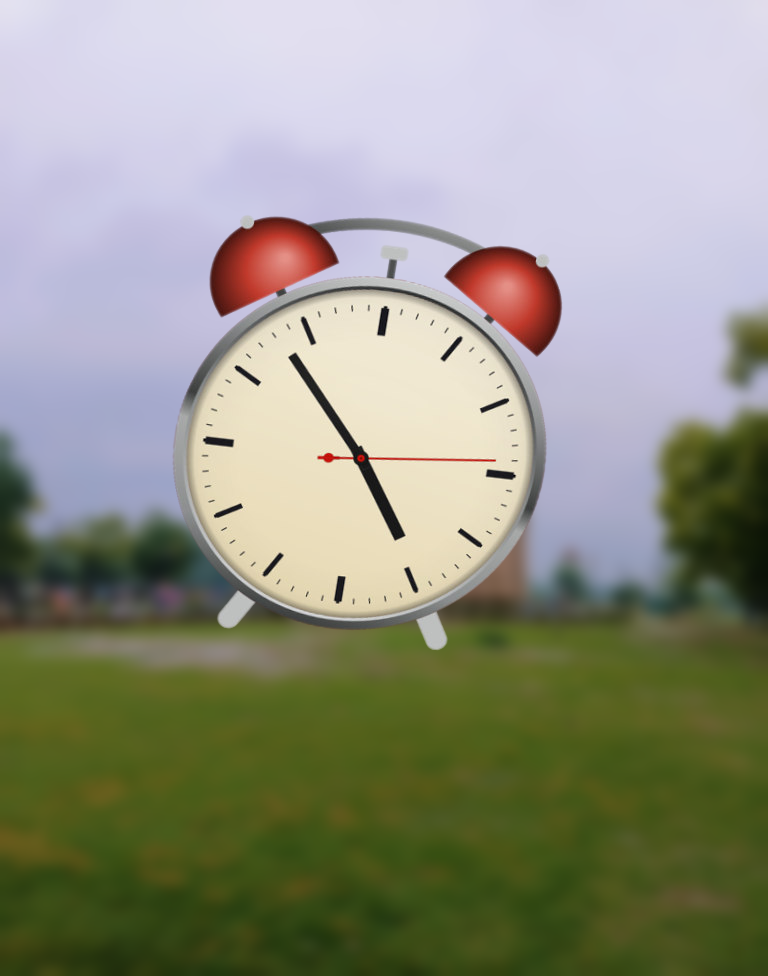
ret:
4:53:14
